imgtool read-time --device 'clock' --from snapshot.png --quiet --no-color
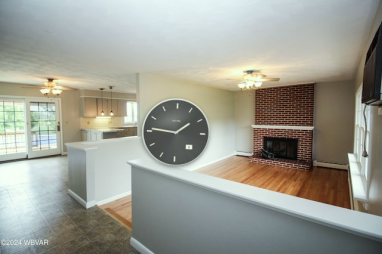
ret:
1:46
